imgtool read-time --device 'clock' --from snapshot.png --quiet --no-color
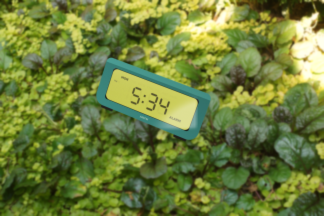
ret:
5:34
